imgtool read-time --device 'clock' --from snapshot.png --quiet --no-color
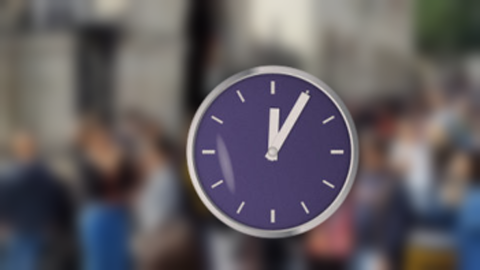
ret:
12:05
